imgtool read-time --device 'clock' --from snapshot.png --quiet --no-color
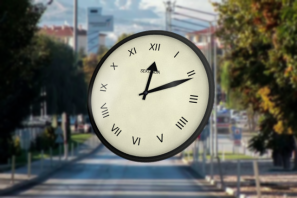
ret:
12:11
